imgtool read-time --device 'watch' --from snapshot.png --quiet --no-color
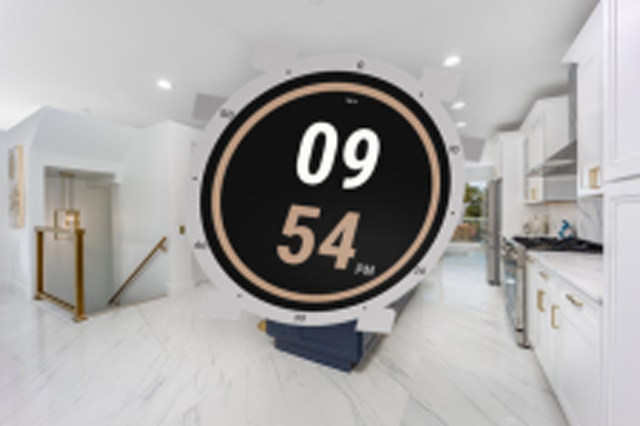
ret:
9:54
